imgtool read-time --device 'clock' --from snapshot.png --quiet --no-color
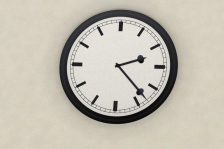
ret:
2:23
